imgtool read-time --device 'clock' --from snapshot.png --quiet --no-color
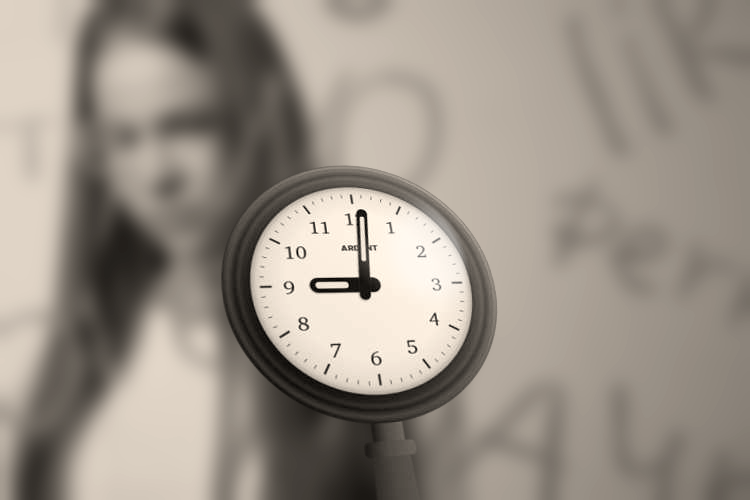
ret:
9:01
